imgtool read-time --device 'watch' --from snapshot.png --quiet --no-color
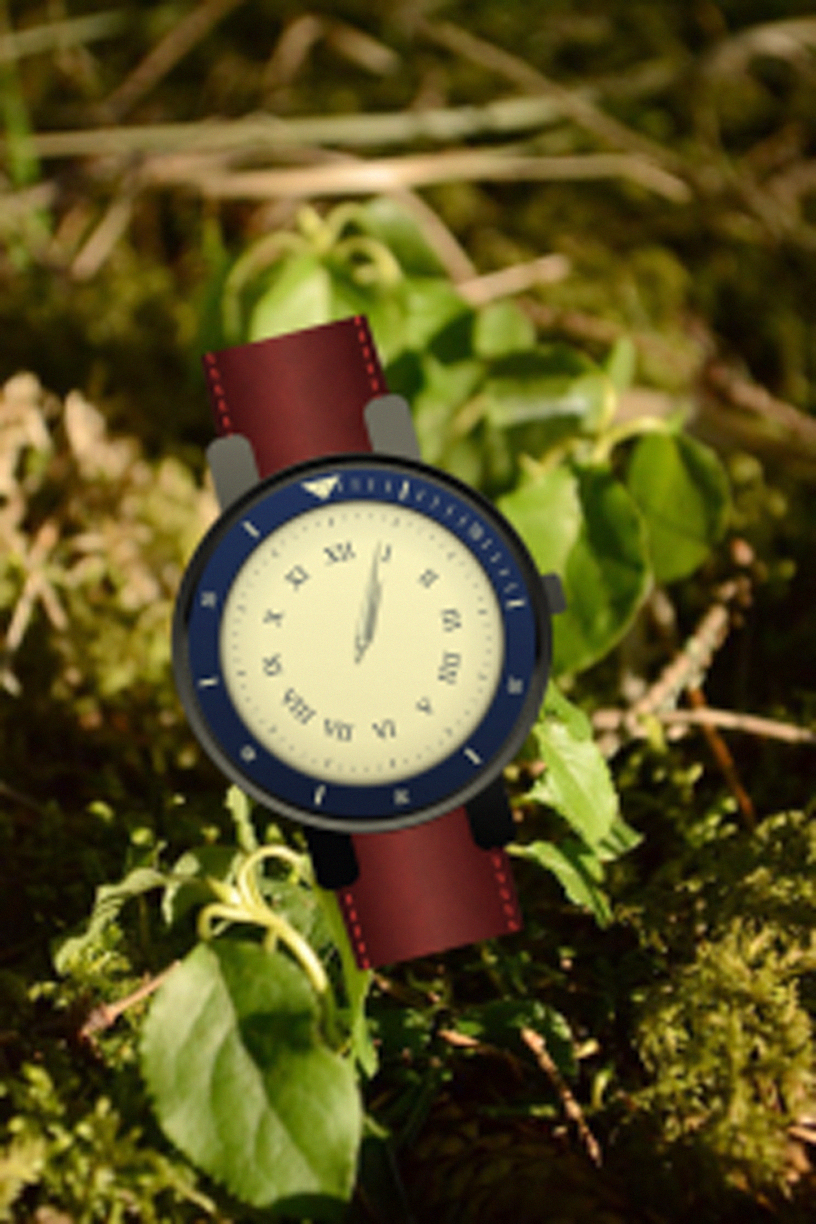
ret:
1:04
